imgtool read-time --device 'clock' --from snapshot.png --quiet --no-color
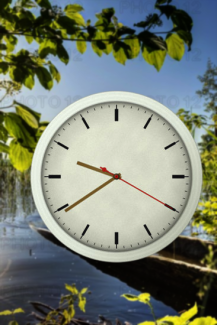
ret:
9:39:20
